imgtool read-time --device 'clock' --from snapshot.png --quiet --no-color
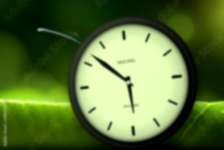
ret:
5:52
